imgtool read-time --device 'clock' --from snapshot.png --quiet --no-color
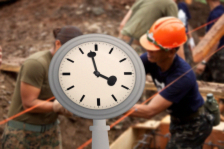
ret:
3:58
